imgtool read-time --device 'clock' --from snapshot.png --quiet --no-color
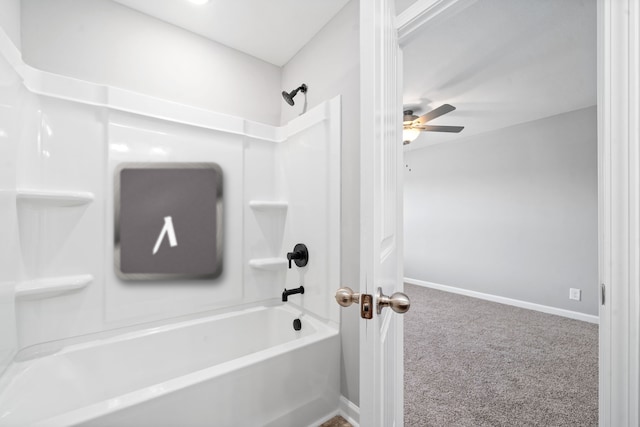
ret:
5:34
